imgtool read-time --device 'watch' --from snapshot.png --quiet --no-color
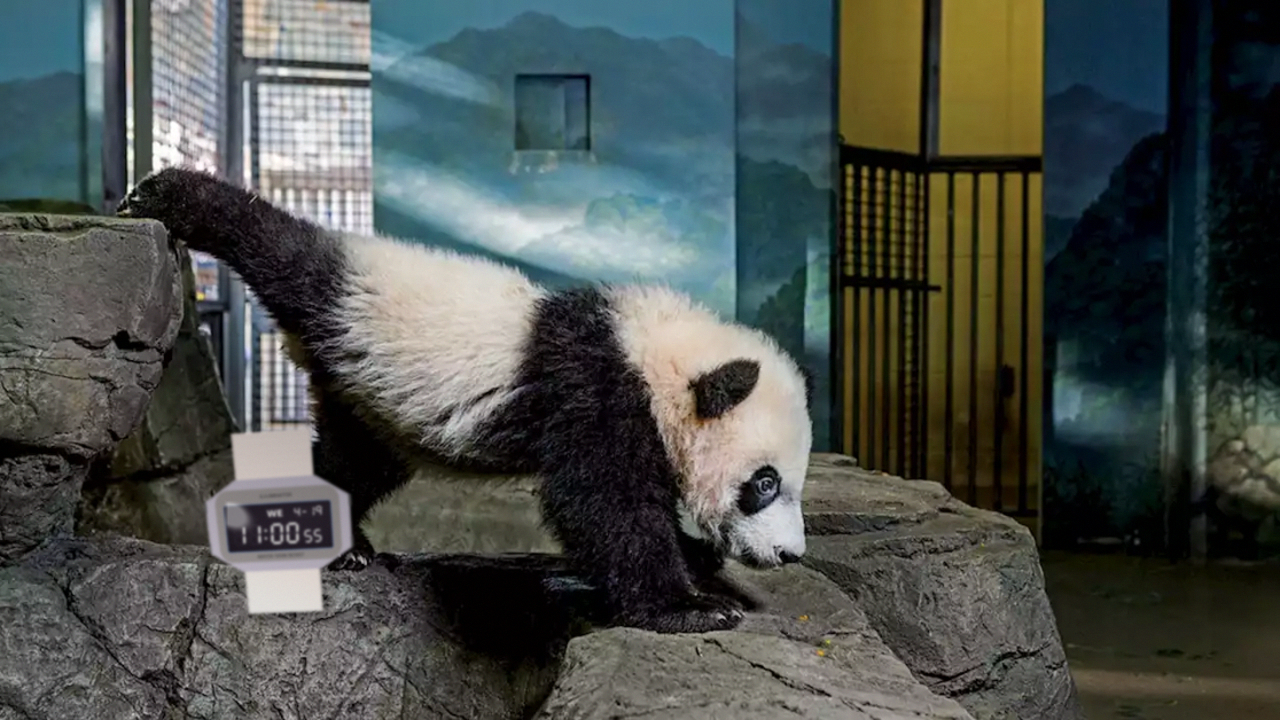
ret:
11:00:55
